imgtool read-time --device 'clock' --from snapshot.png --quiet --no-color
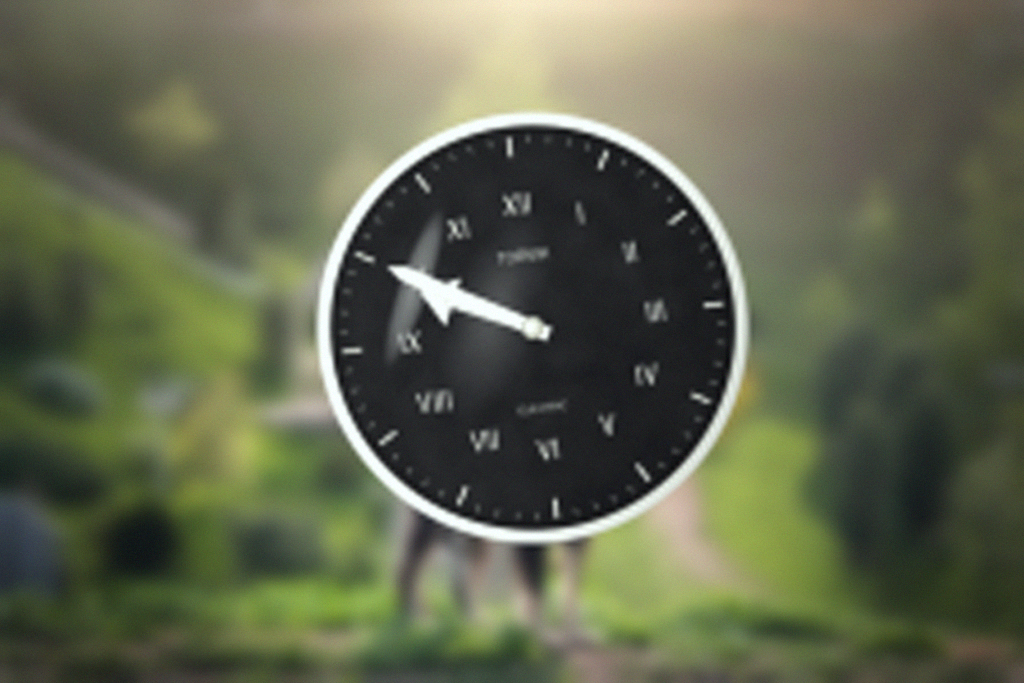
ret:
9:50
